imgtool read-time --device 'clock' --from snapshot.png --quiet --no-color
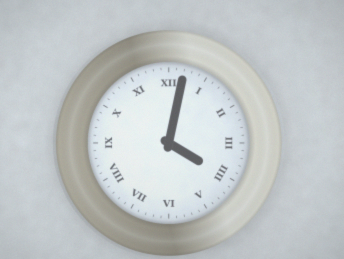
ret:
4:02
